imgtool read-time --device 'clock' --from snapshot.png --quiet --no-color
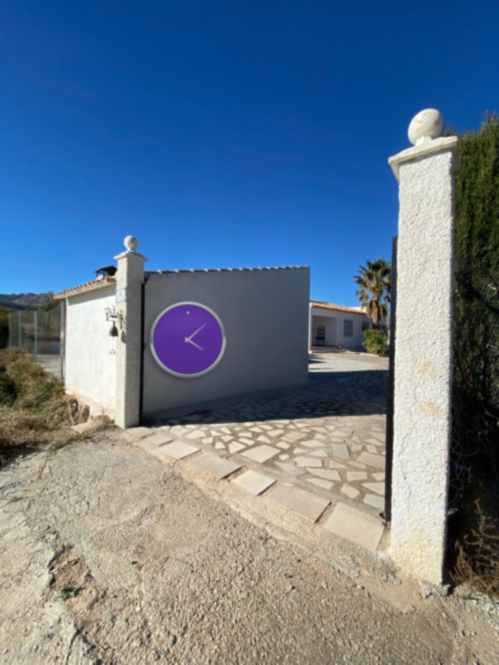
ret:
4:08
